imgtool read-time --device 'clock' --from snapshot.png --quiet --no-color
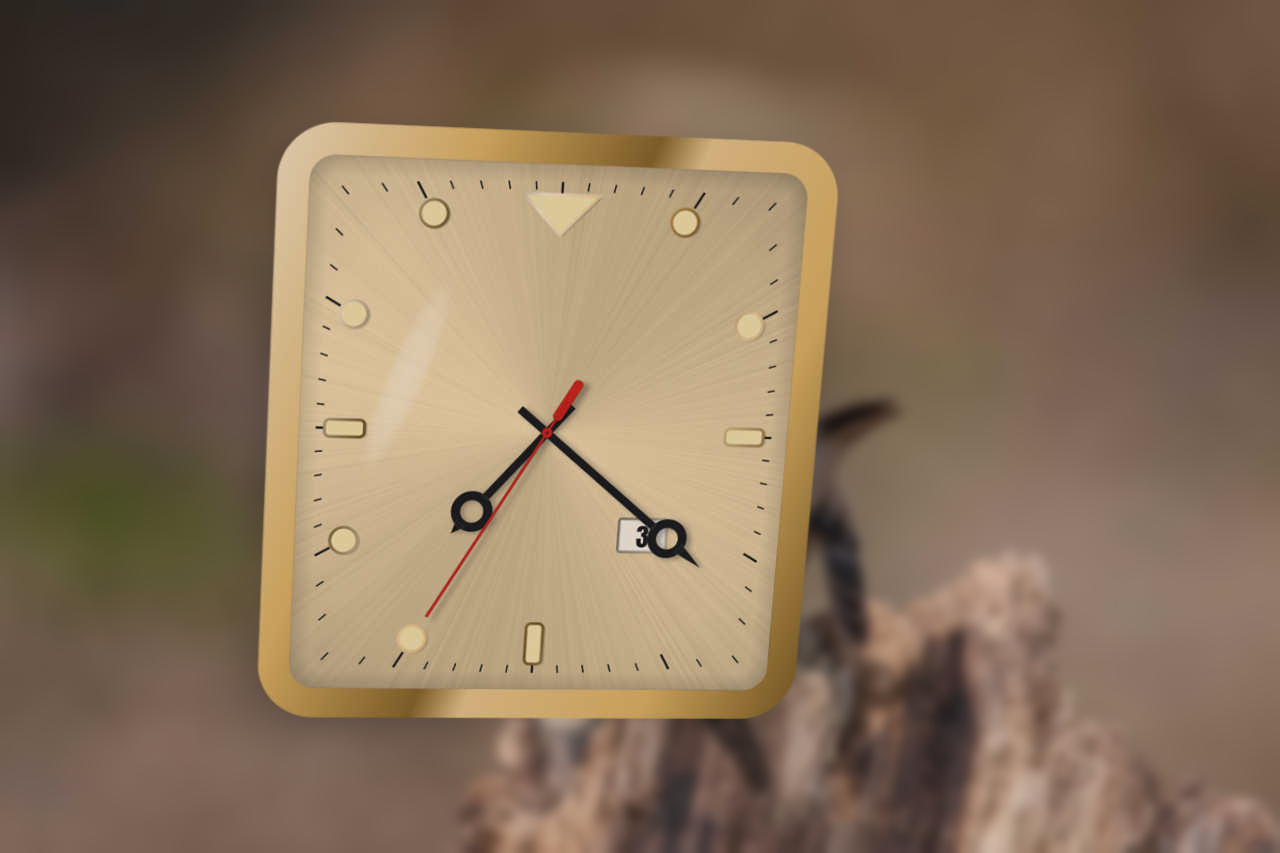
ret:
7:21:35
